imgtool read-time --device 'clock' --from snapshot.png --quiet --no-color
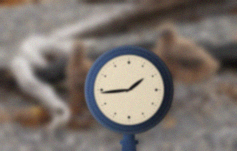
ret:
1:44
